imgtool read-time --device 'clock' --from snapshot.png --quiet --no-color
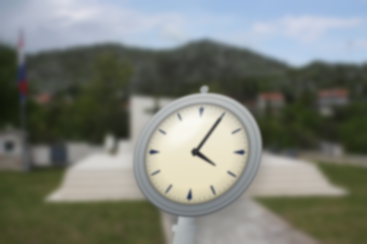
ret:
4:05
